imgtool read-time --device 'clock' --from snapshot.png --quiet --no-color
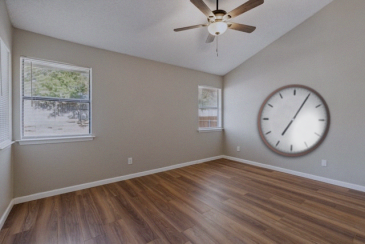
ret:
7:05
